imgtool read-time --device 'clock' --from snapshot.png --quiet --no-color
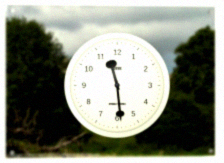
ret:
11:29
